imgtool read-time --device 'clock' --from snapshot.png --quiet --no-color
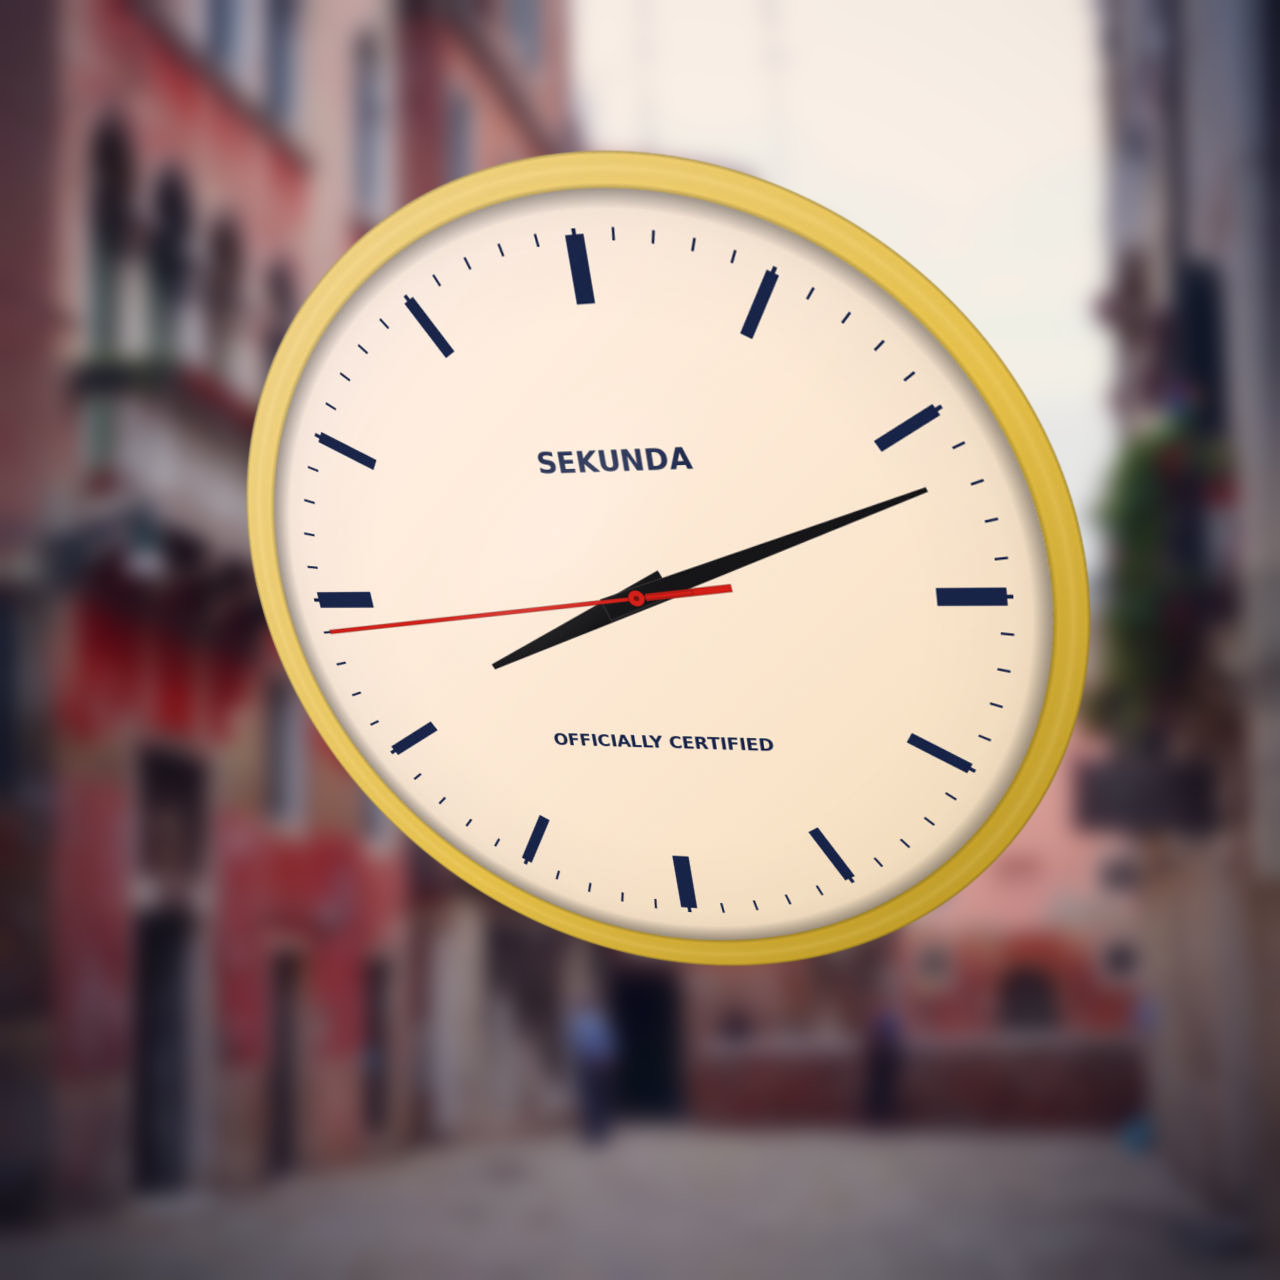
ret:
8:11:44
